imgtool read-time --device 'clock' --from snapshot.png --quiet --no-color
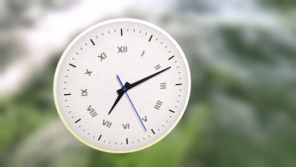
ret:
7:11:26
